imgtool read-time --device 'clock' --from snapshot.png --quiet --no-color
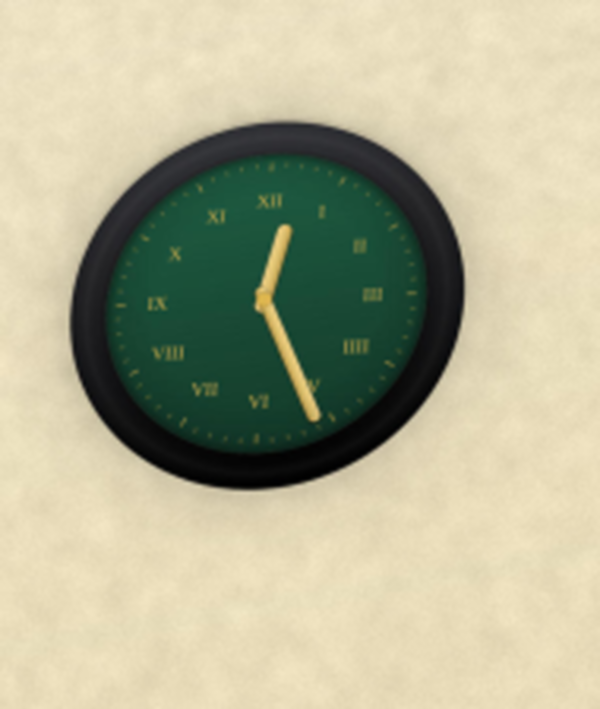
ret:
12:26
